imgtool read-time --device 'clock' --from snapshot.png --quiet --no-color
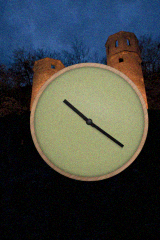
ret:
10:21
